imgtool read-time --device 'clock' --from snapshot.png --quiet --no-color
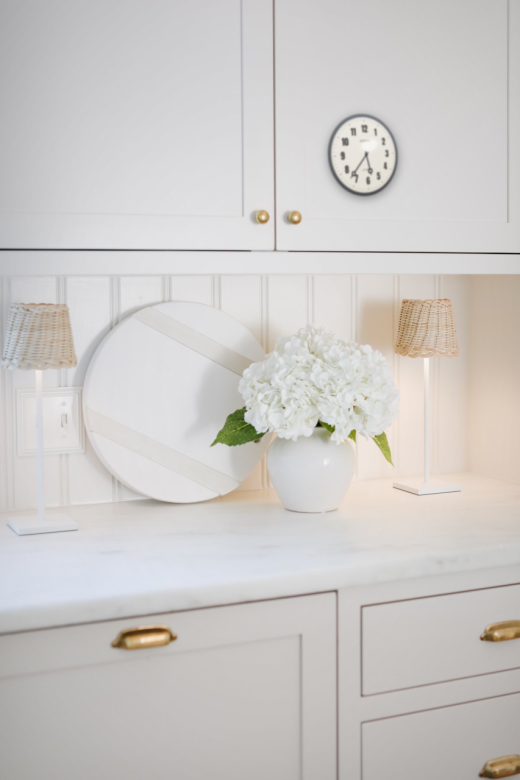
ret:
5:37
